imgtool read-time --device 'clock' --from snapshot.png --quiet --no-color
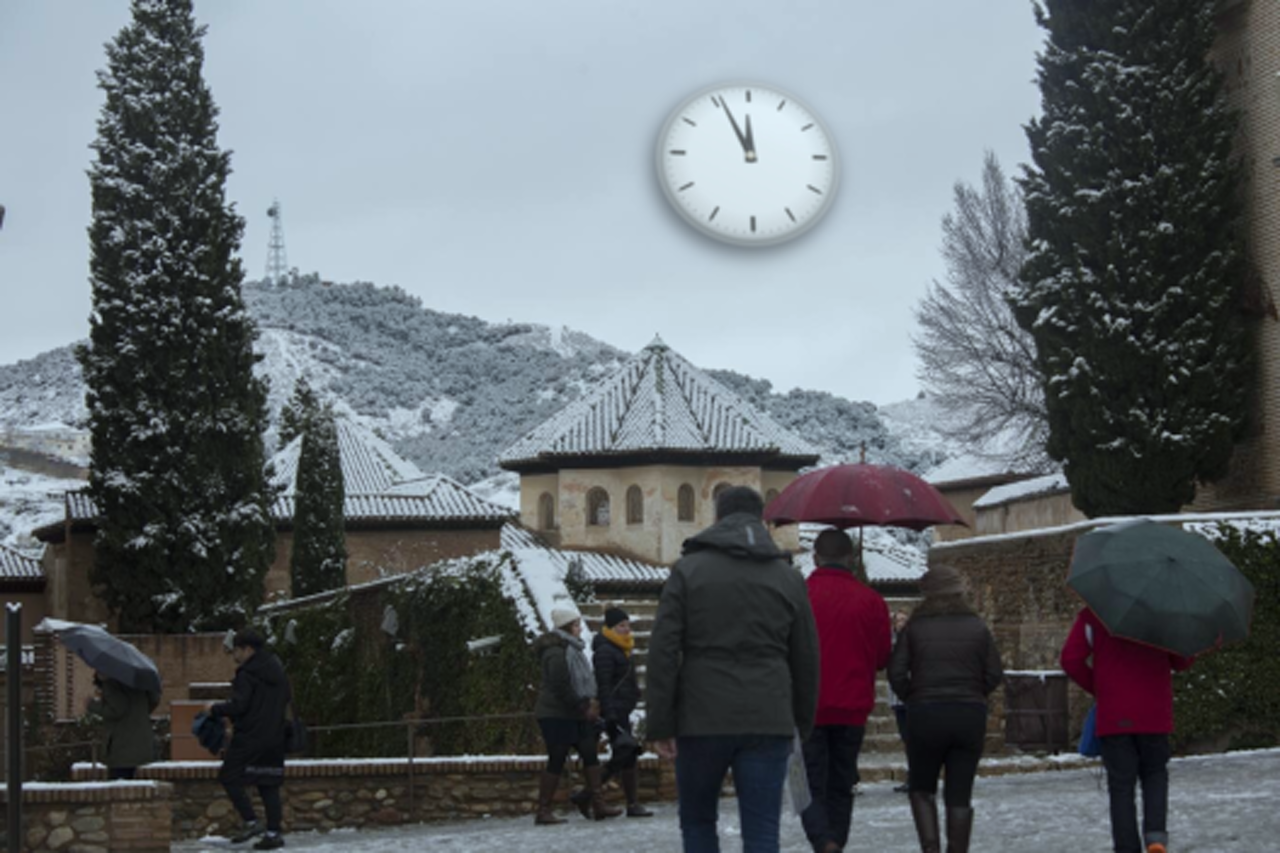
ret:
11:56
